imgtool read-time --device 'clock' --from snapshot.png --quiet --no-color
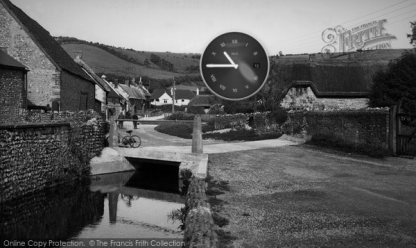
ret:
10:45
